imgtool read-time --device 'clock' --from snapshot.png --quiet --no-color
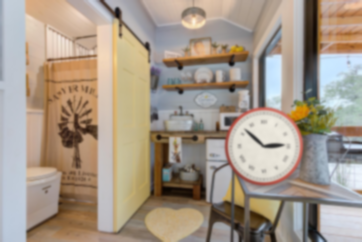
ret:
2:52
